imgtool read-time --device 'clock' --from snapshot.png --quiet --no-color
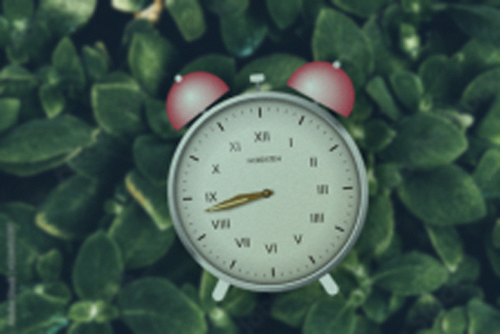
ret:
8:43
